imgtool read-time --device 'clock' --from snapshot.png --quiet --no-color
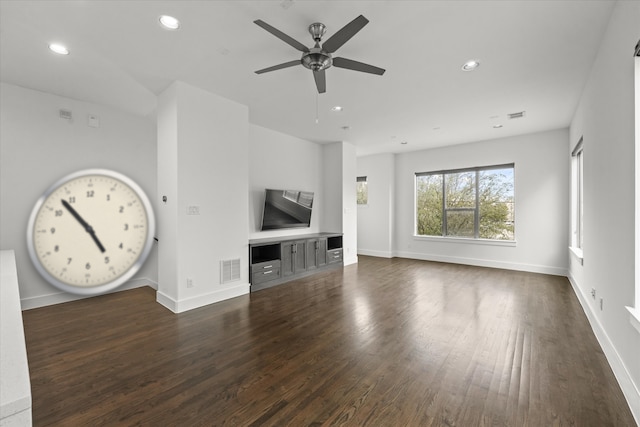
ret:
4:53
